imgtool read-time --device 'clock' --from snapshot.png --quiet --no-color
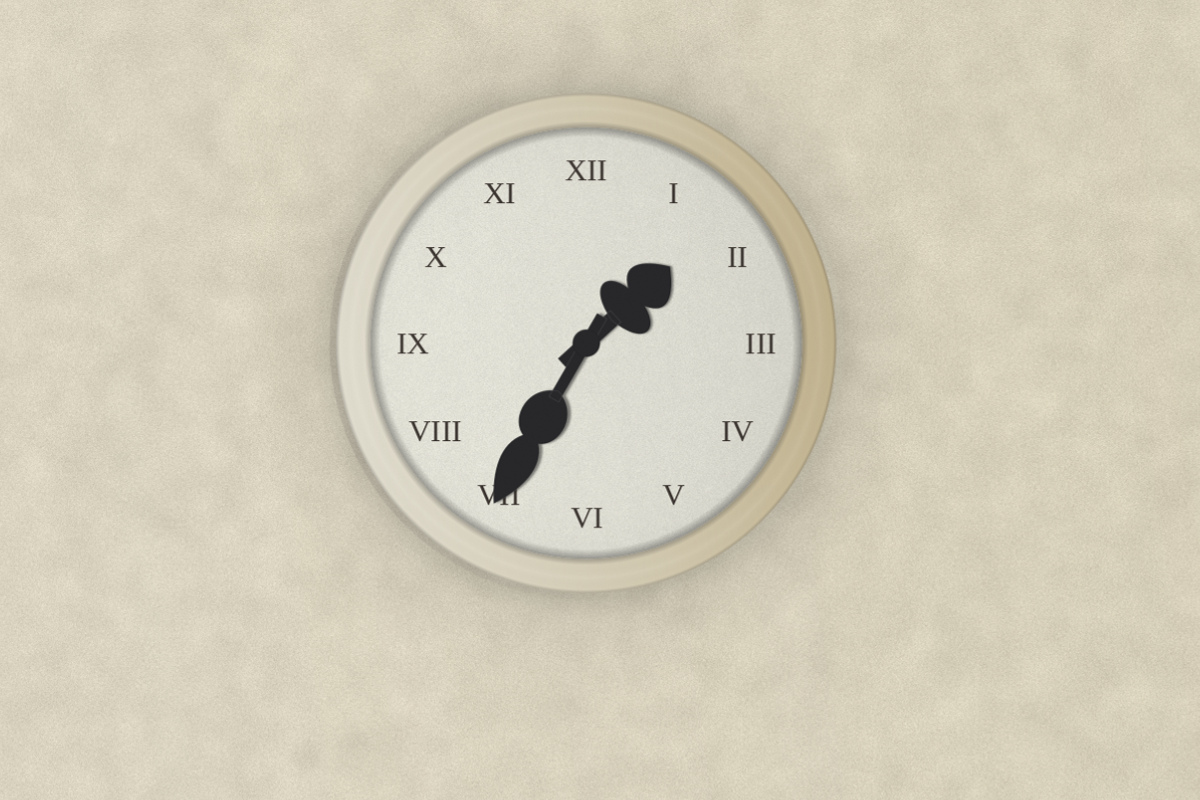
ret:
1:35
